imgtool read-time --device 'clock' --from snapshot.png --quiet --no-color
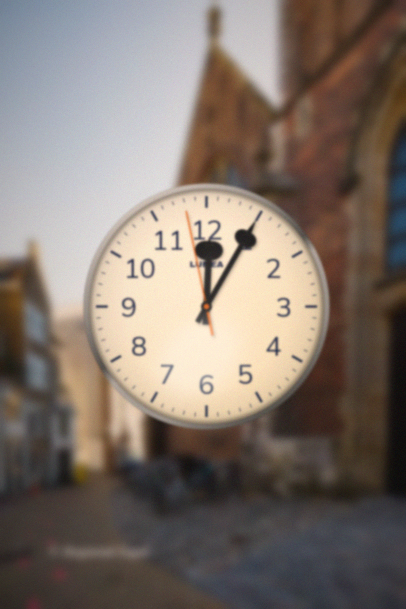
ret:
12:04:58
